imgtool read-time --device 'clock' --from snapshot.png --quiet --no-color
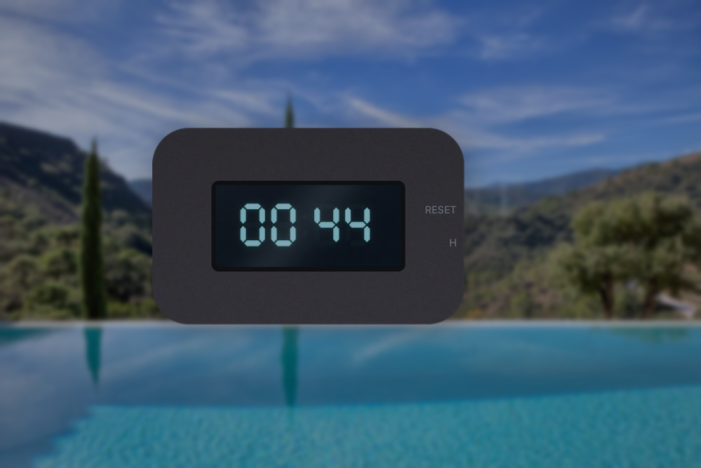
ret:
0:44
